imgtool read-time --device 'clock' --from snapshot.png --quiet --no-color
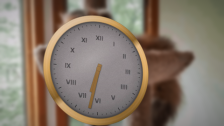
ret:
6:32
